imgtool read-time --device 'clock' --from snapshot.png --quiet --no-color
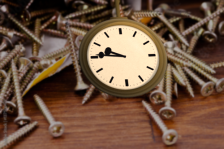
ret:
9:46
